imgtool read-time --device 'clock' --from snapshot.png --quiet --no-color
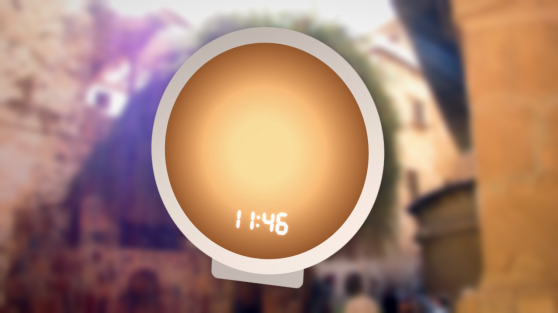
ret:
11:46
